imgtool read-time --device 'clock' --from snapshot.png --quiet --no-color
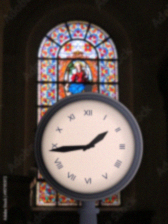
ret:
1:44
